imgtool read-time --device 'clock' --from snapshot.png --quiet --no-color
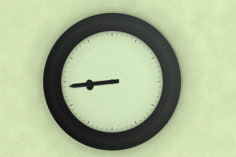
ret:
8:44
